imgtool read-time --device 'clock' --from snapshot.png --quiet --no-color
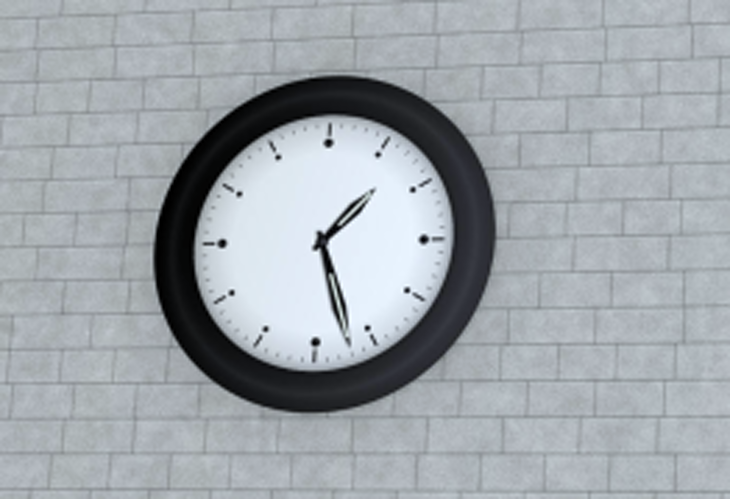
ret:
1:27
